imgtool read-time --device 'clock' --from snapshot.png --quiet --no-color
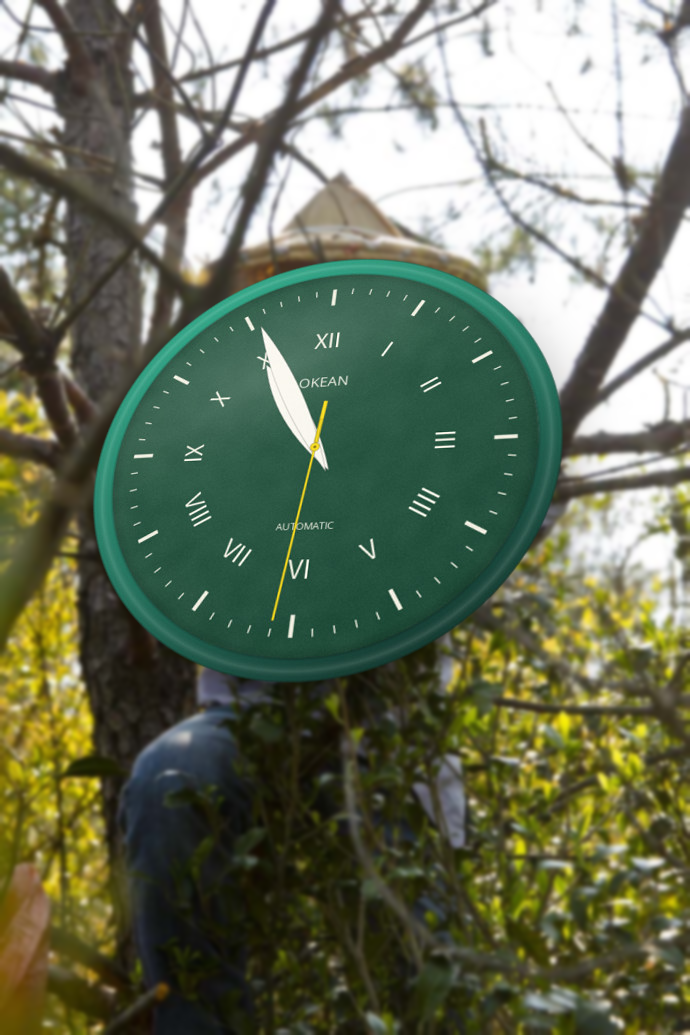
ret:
10:55:31
